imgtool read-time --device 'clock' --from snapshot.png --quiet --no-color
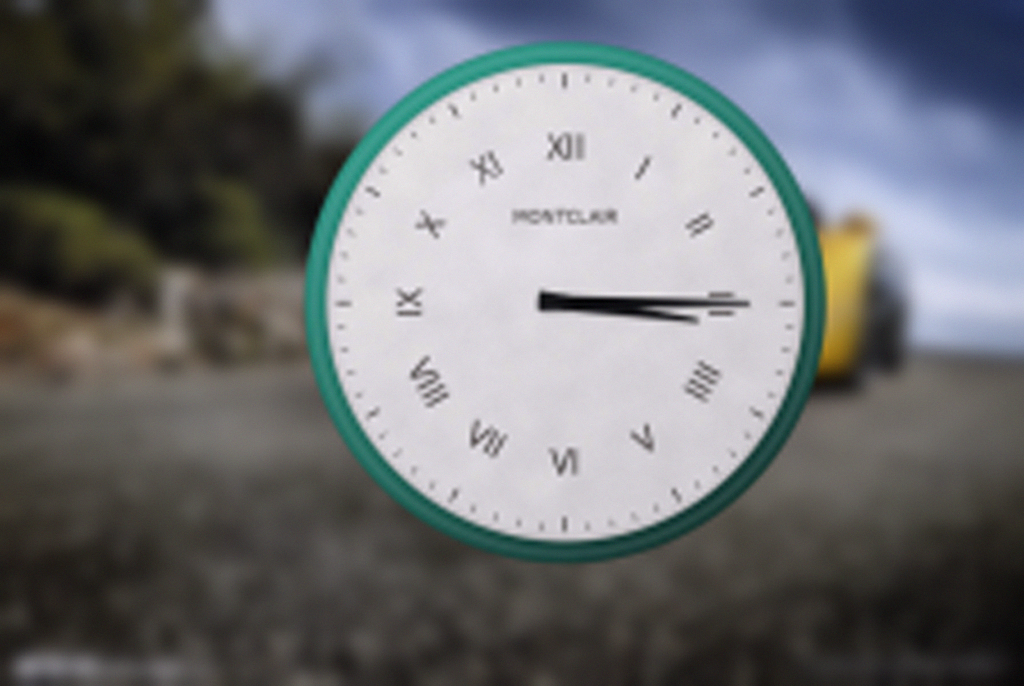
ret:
3:15
